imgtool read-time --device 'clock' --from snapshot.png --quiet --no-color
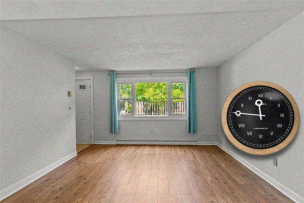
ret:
11:46
